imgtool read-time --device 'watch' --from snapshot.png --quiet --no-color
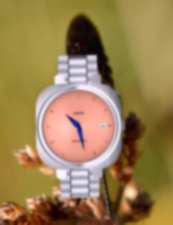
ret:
10:28
